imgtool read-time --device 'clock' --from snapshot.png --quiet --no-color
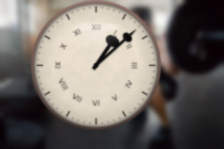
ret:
1:08
